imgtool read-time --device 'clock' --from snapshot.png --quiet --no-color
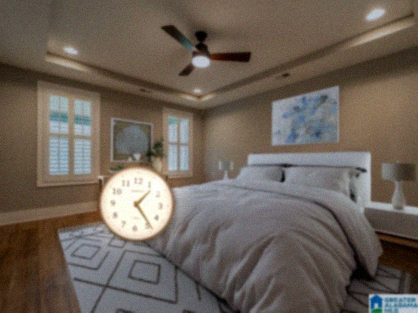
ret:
1:24
